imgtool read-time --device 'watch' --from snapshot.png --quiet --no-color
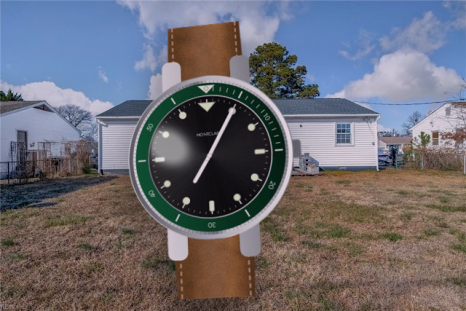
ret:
7:05
